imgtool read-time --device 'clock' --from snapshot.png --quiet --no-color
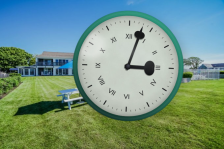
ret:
3:03
